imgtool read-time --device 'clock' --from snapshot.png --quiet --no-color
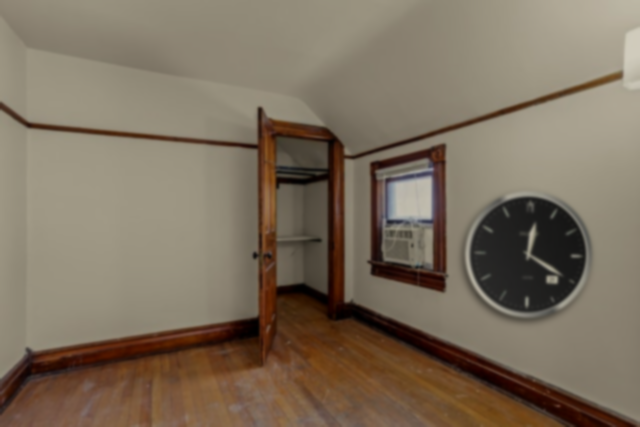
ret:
12:20
